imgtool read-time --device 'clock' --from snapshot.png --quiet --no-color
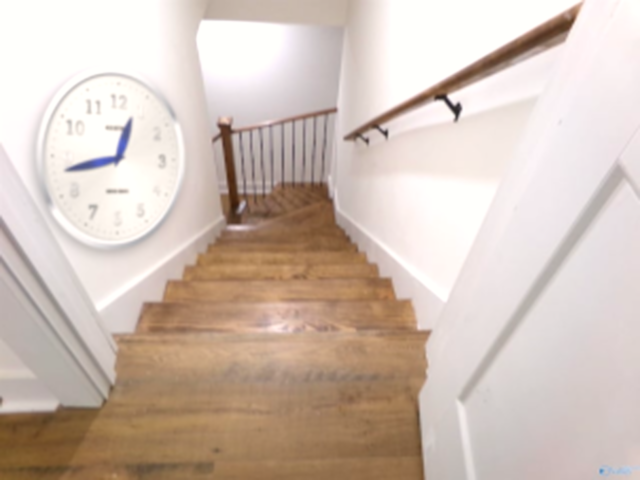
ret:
12:43
